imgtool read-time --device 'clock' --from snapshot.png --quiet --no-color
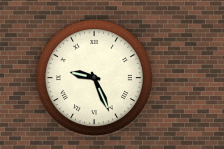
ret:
9:26
